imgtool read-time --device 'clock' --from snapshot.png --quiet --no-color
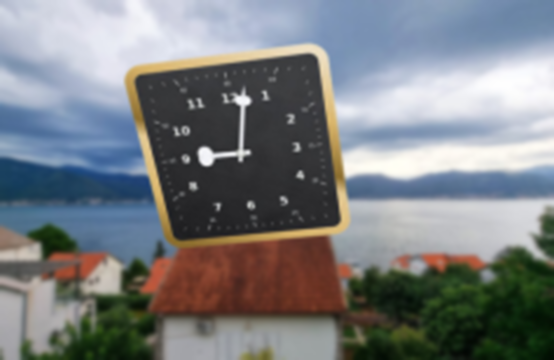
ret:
9:02
